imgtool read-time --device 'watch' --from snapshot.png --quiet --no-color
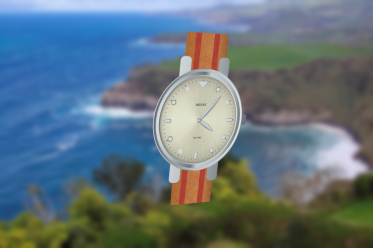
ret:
4:07
